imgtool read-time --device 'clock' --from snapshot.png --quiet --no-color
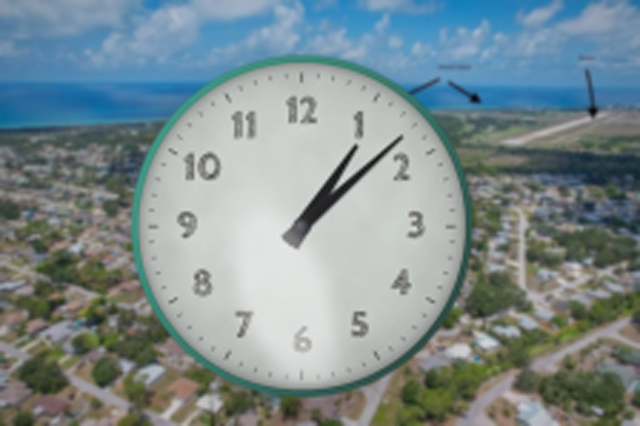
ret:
1:08
